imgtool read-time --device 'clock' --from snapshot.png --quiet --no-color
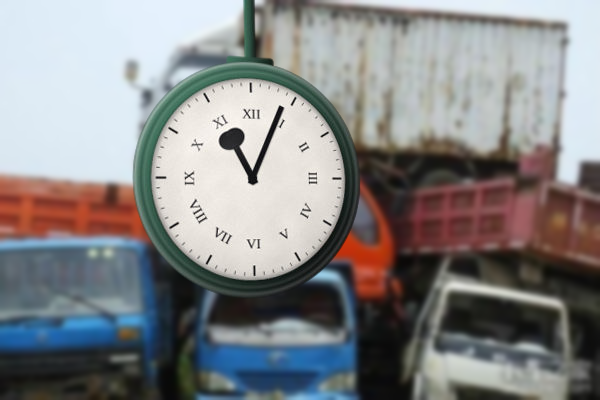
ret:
11:04
